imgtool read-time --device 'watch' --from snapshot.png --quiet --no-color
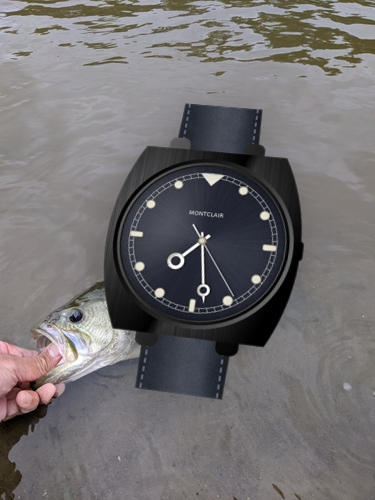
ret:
7:28:24
